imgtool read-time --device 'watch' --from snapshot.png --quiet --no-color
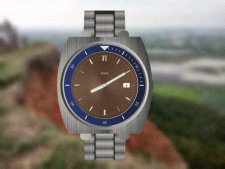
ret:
8:10
